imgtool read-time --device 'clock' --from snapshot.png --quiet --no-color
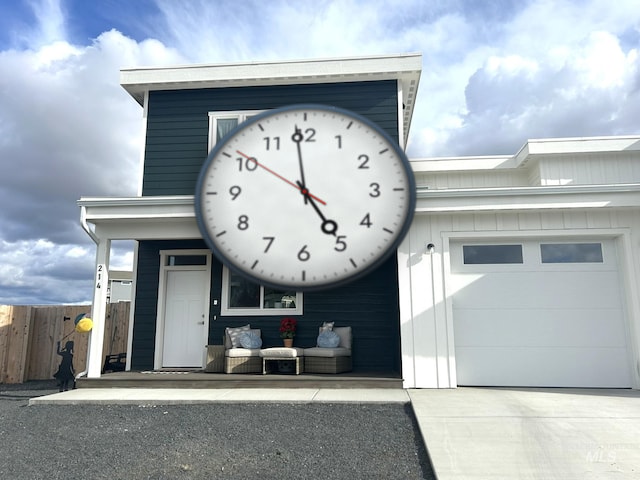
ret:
4:58:51
